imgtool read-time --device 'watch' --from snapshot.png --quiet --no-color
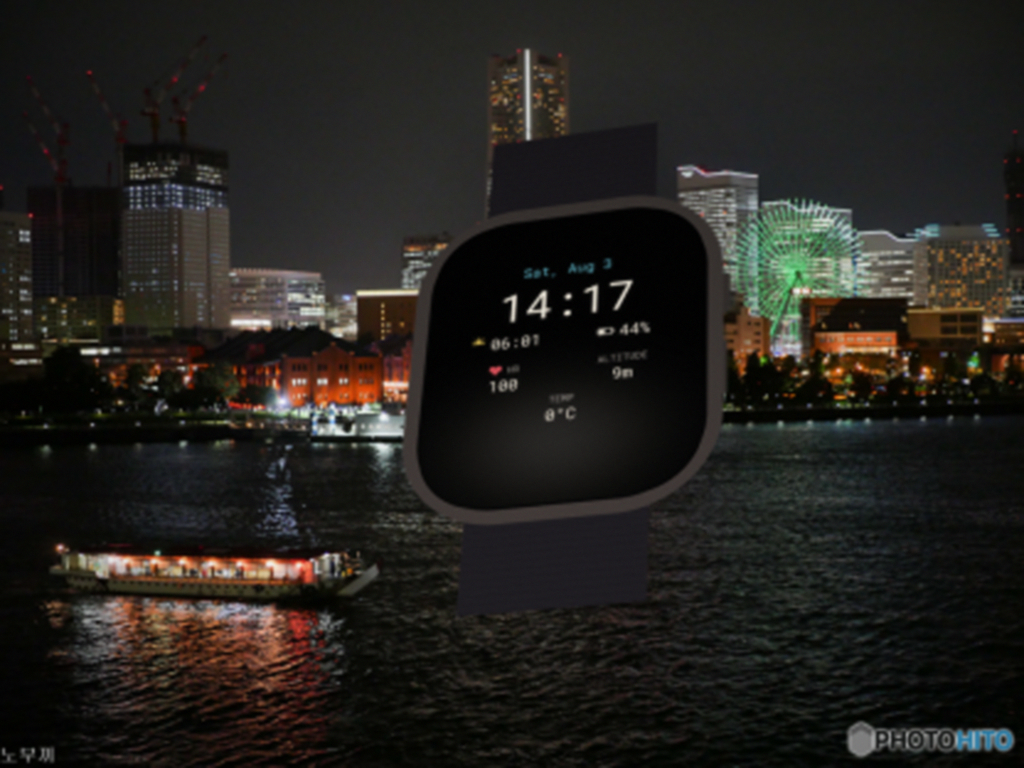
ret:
14:17
